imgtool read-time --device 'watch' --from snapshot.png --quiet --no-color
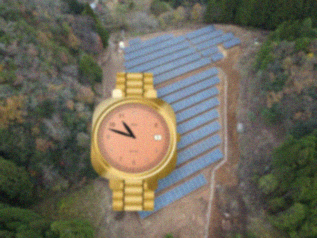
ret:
10:48
